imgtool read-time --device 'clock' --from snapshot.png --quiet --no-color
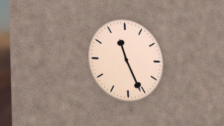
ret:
11:26
